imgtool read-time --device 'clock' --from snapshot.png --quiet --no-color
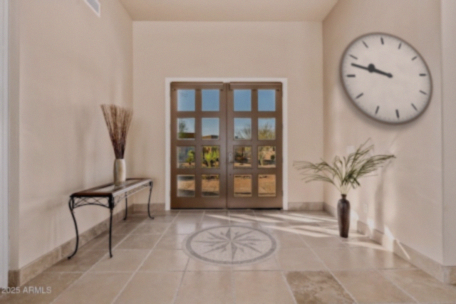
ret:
9:48
